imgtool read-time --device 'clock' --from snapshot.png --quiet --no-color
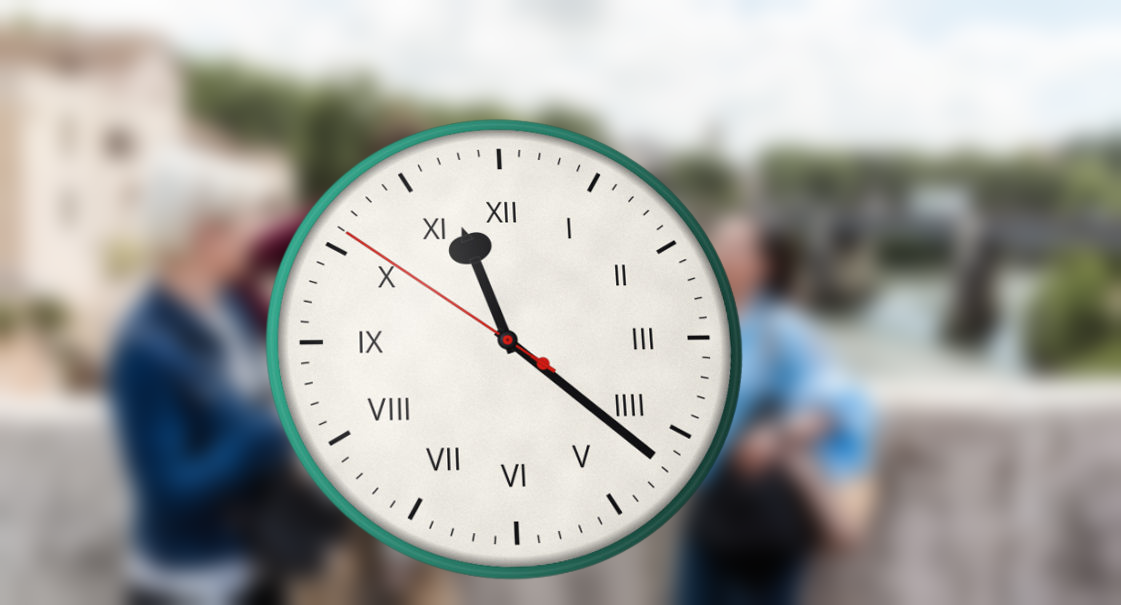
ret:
11:21:51
